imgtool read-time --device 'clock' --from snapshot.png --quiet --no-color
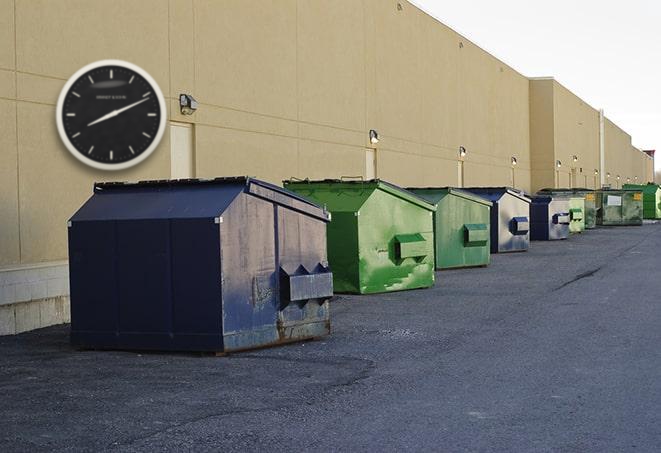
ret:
8:11
